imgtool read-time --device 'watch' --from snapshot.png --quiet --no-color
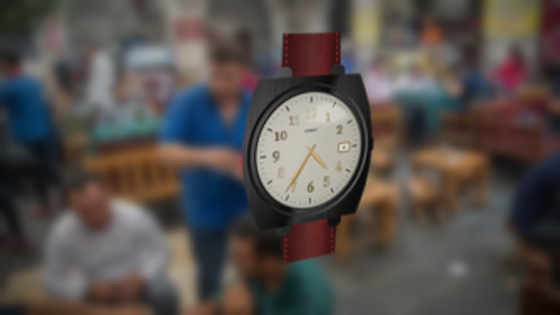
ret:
4:36
